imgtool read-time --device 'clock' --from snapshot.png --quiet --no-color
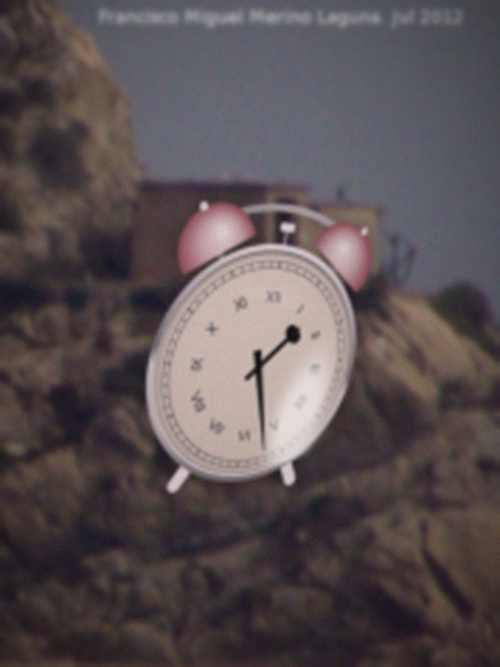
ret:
1:27
